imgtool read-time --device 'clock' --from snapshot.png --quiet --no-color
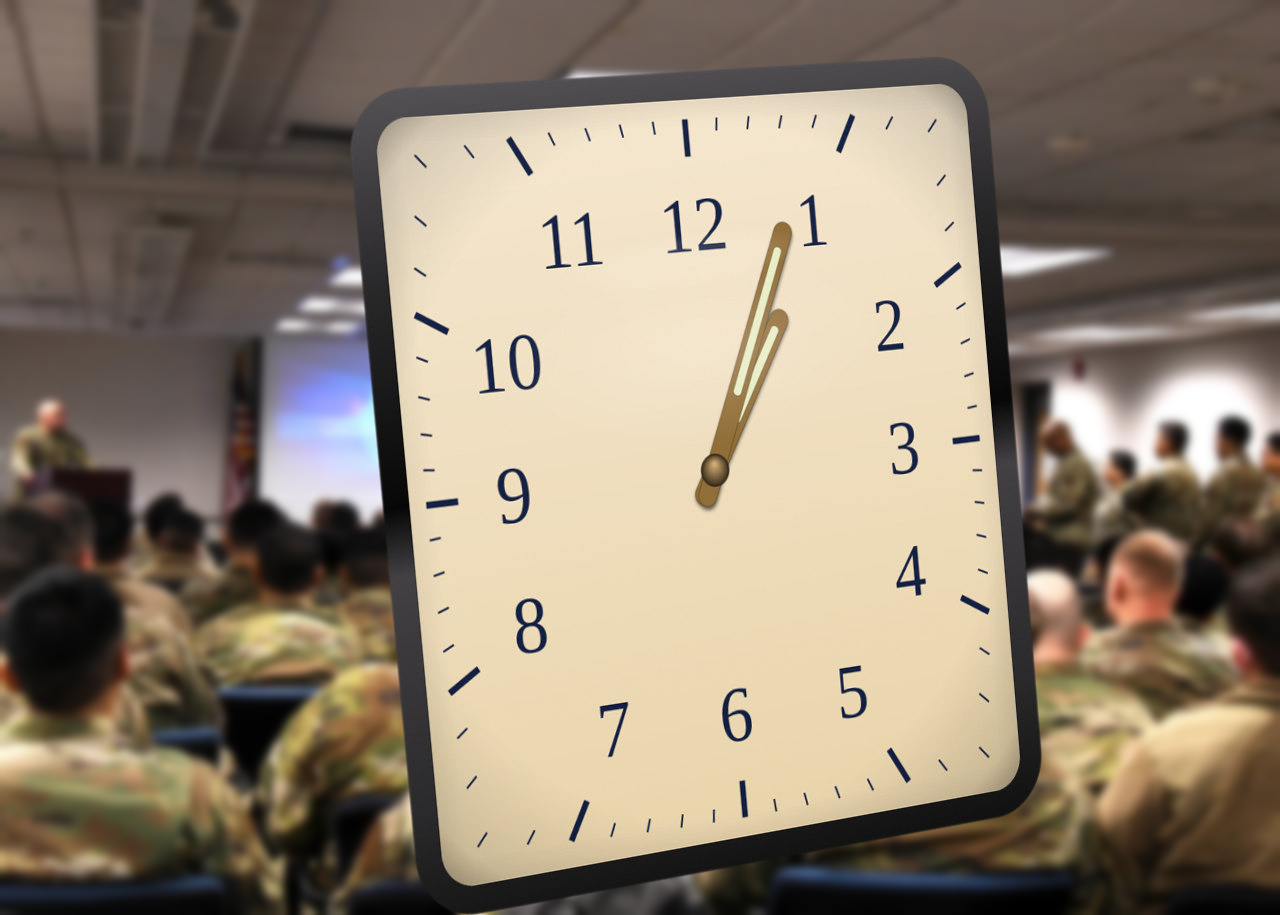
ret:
1:04
